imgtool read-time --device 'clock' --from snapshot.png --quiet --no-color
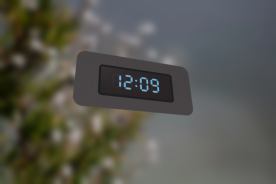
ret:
12:09
